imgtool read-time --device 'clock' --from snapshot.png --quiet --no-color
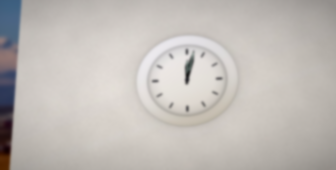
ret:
12:02
